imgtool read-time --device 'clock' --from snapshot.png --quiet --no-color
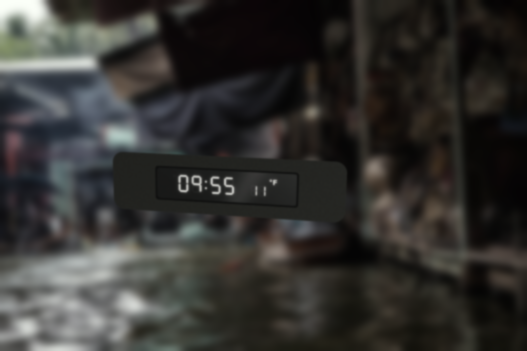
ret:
9:55
